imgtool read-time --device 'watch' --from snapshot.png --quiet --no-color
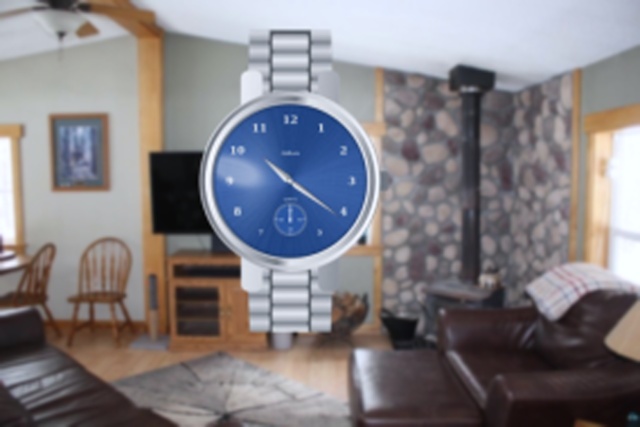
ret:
10:21
